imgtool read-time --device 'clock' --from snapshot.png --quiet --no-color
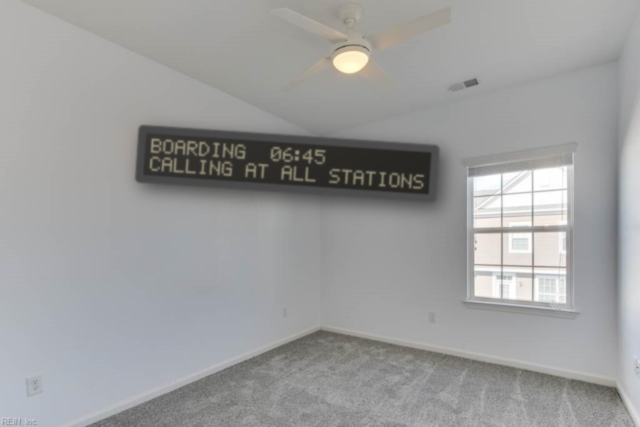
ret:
6:45
